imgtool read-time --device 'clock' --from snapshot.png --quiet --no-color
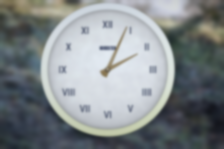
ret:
2:04
